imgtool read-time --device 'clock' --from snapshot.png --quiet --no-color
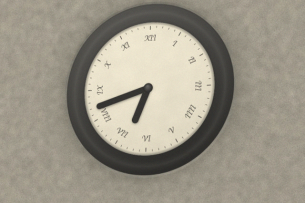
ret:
6:42
